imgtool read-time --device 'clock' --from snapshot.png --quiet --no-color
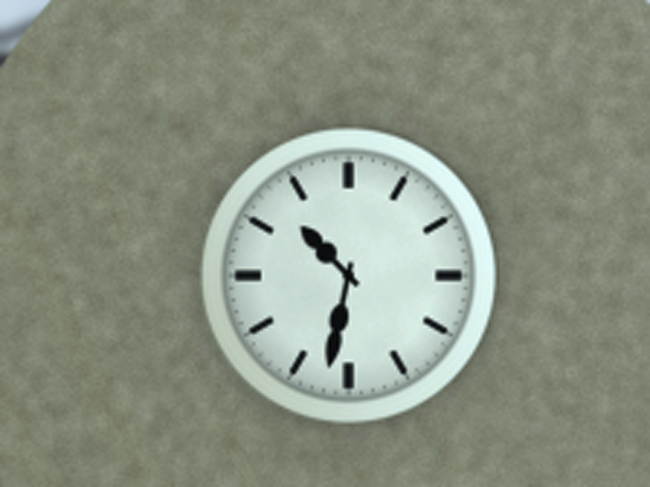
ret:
10:32
